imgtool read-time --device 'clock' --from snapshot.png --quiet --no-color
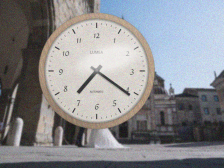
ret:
7:21
